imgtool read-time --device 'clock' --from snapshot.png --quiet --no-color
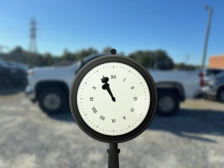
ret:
10:56
